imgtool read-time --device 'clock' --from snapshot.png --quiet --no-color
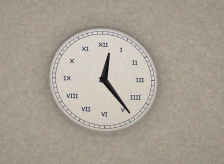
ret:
12:24
